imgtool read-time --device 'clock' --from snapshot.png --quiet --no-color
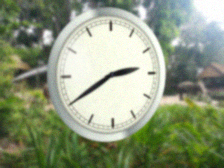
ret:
2:40
